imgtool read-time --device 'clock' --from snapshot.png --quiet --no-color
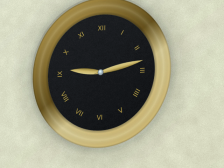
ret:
9:13
